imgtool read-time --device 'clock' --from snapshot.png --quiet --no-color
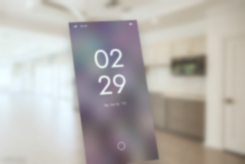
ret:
2:29
